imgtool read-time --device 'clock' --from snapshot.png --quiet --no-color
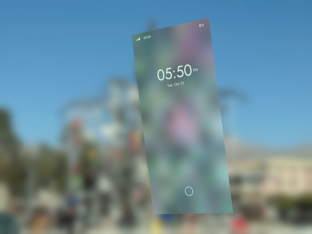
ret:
5:50
